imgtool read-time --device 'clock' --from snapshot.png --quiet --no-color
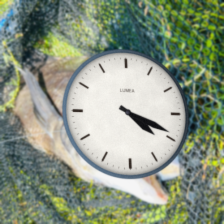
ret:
4:19
